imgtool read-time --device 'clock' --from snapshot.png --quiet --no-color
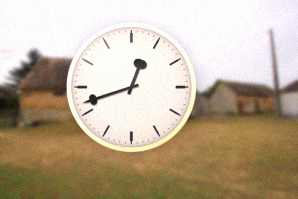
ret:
12:42
